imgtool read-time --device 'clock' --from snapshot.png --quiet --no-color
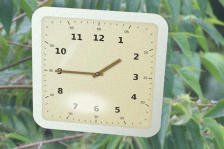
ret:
1:45
